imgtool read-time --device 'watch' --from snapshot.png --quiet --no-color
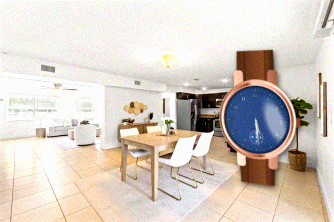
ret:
5:29
